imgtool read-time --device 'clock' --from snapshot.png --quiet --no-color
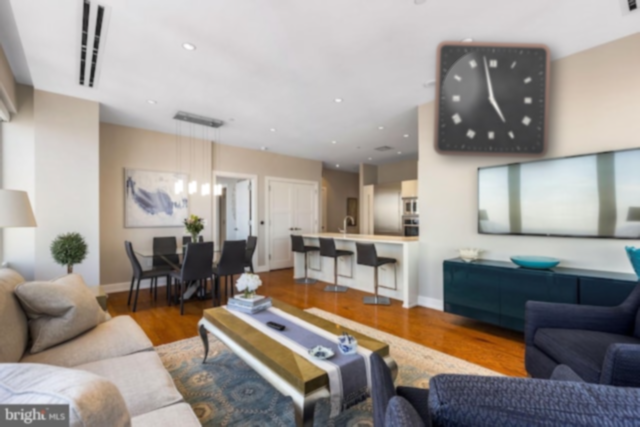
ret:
4:58
